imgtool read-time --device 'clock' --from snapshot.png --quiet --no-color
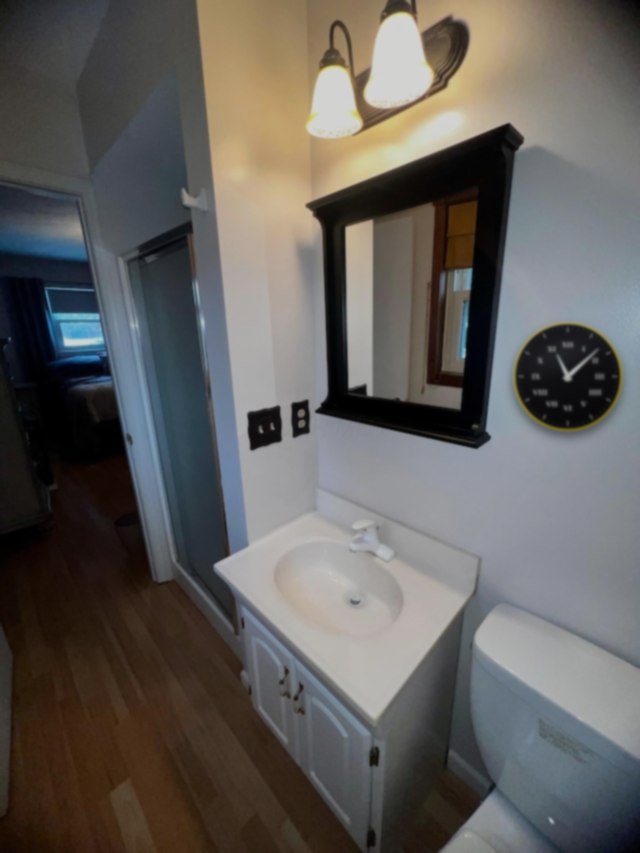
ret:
11:08
